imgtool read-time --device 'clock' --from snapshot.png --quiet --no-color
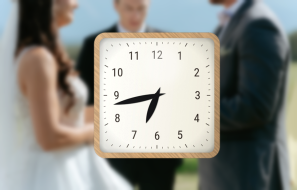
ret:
6:43
